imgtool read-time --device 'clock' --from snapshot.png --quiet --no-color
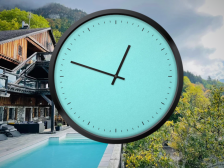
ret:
12:48
